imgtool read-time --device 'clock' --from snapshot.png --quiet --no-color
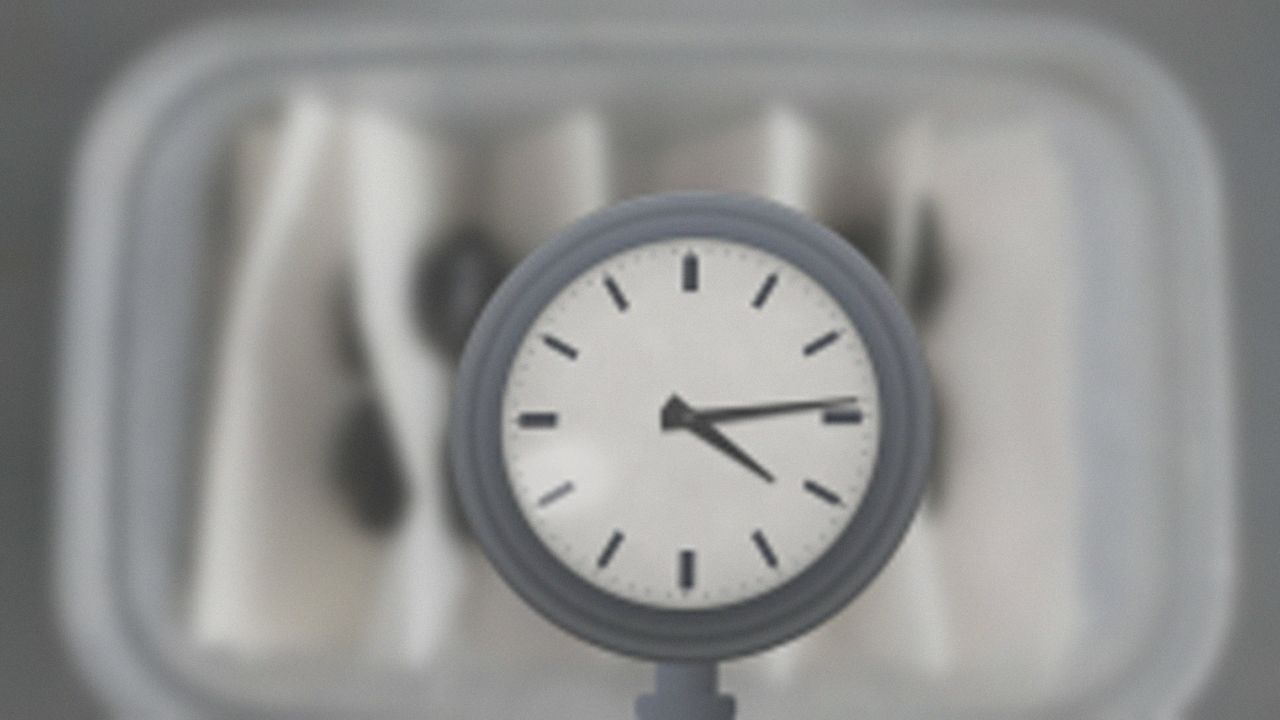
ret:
4:14
